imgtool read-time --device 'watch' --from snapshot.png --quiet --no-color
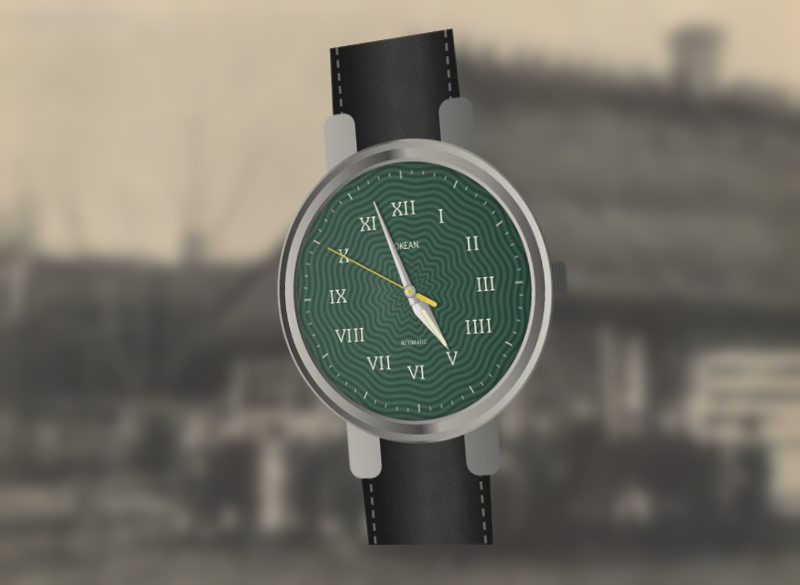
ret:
4:56:50
